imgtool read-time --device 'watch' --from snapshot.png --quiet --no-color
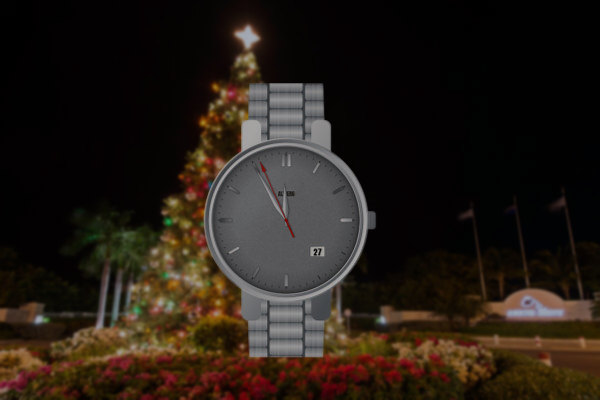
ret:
11:54:56
